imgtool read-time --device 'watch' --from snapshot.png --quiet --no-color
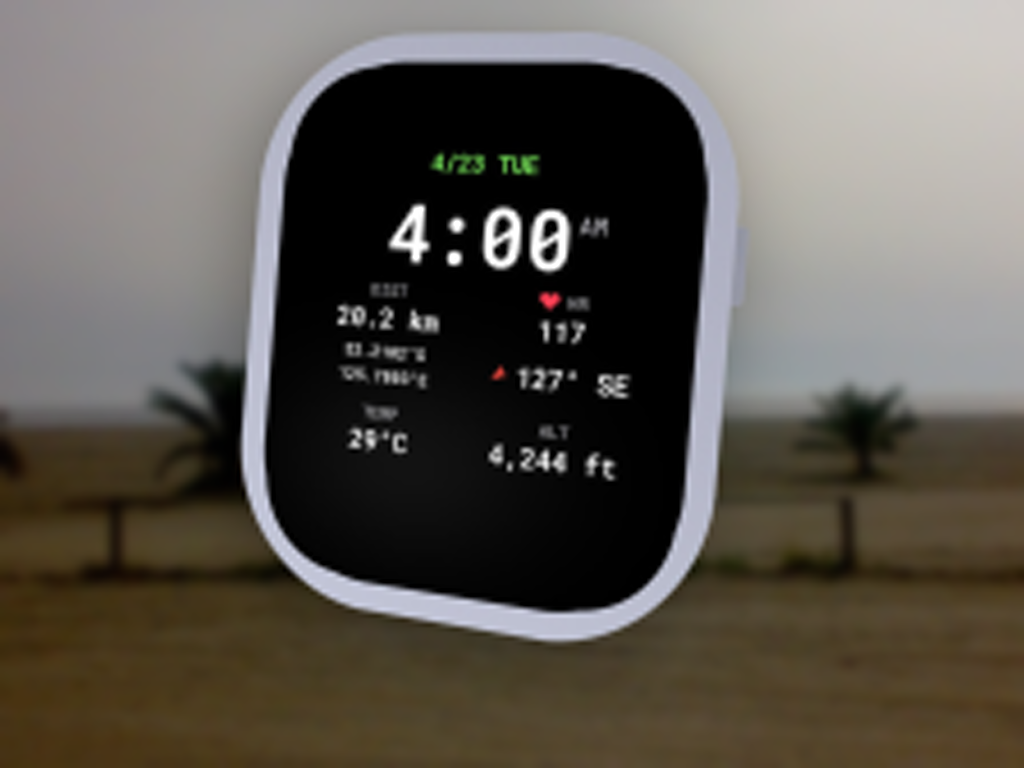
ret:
4:00
